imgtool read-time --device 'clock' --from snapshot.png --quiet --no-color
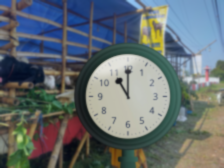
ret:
11:00
